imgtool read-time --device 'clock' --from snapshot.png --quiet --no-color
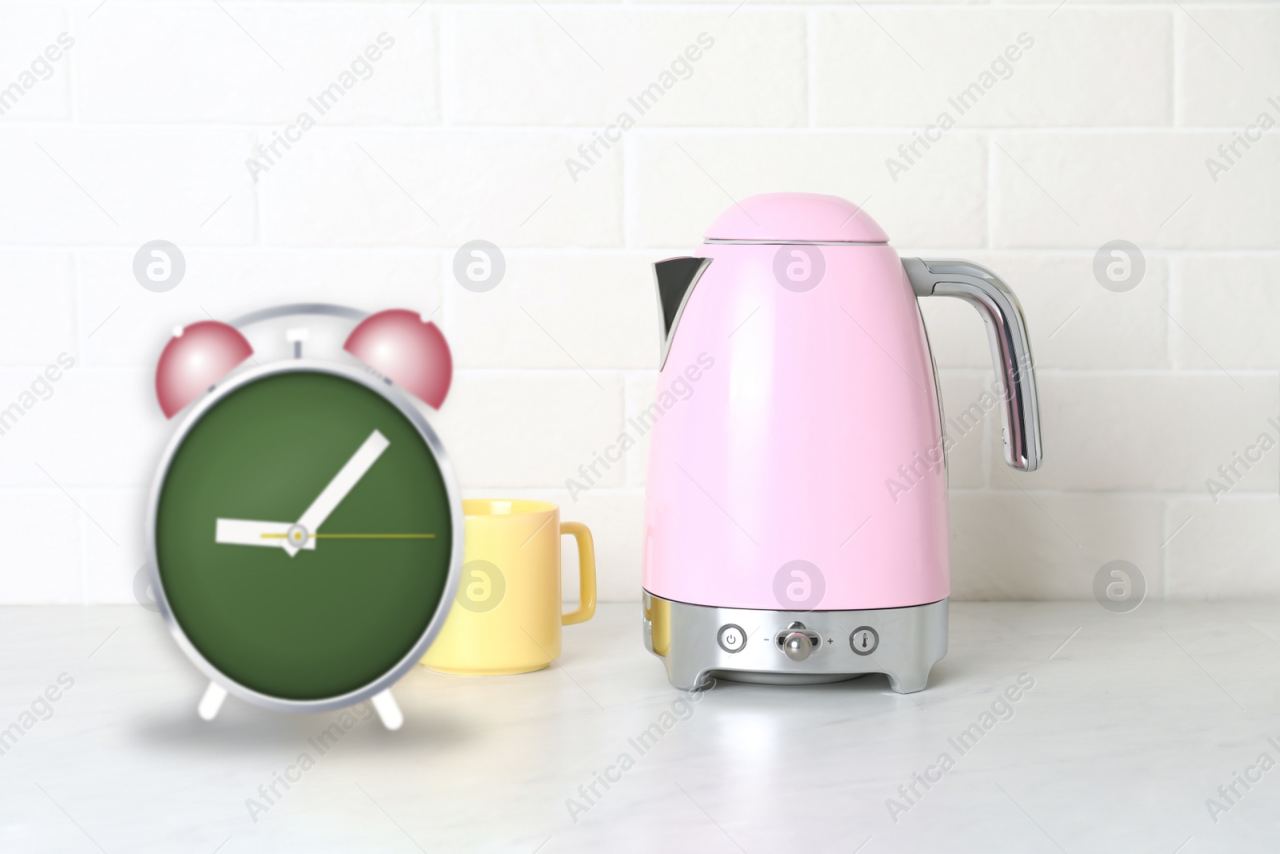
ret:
9:07:15
